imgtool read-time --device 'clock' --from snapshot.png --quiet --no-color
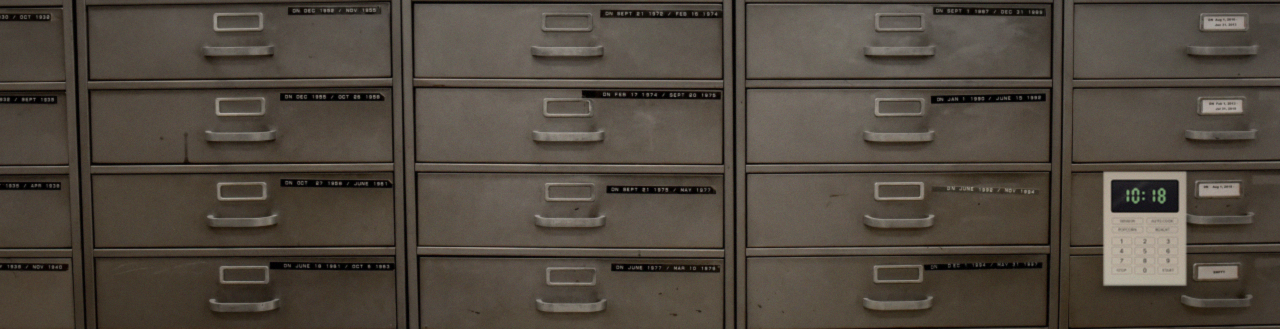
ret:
10:18
